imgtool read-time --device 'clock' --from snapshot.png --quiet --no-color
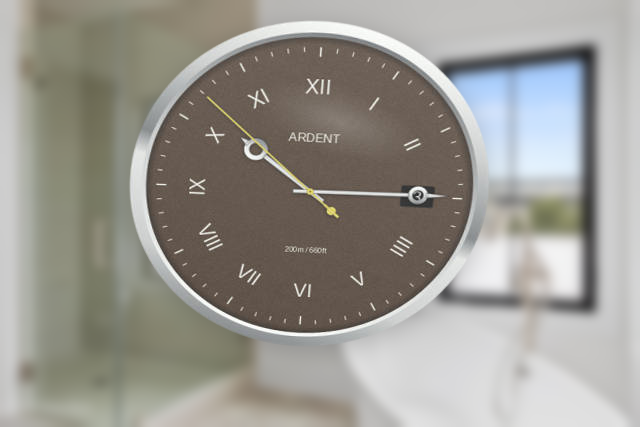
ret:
10:14:52
